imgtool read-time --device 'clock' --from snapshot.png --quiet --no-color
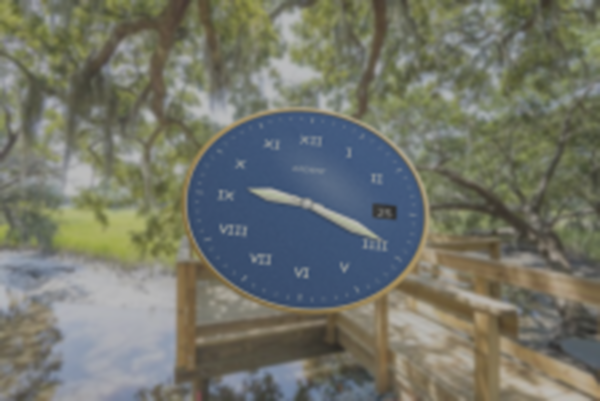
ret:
9:19
